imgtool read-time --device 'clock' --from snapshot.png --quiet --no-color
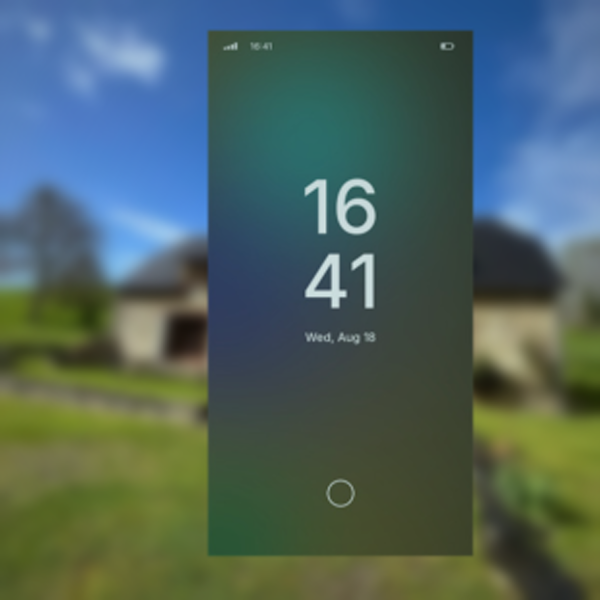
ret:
16:41
